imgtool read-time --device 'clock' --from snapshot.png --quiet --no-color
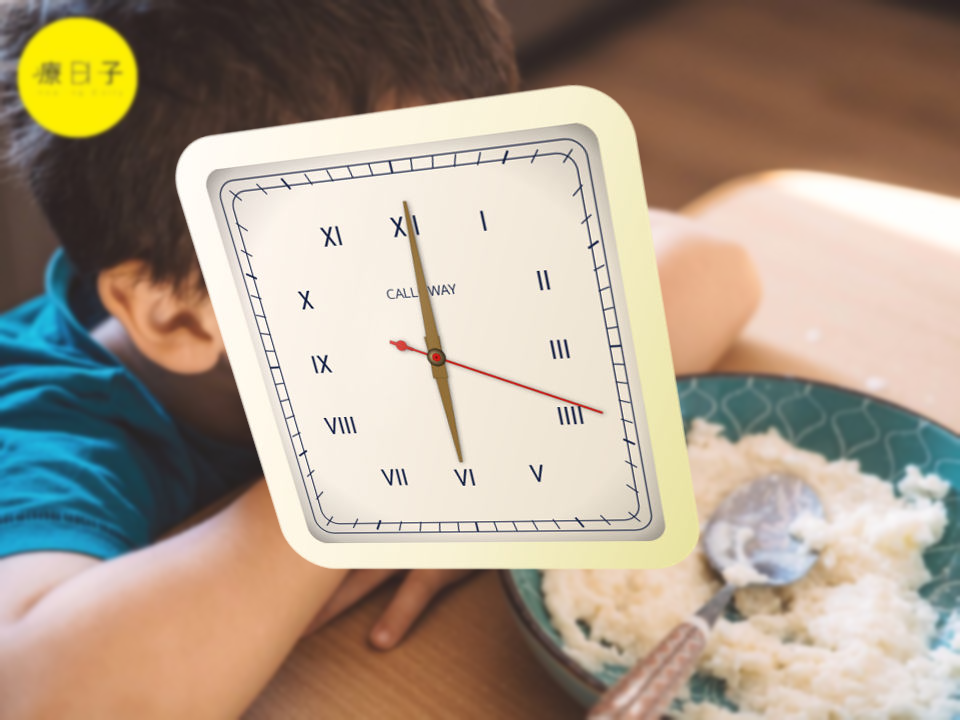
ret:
6:00:19
